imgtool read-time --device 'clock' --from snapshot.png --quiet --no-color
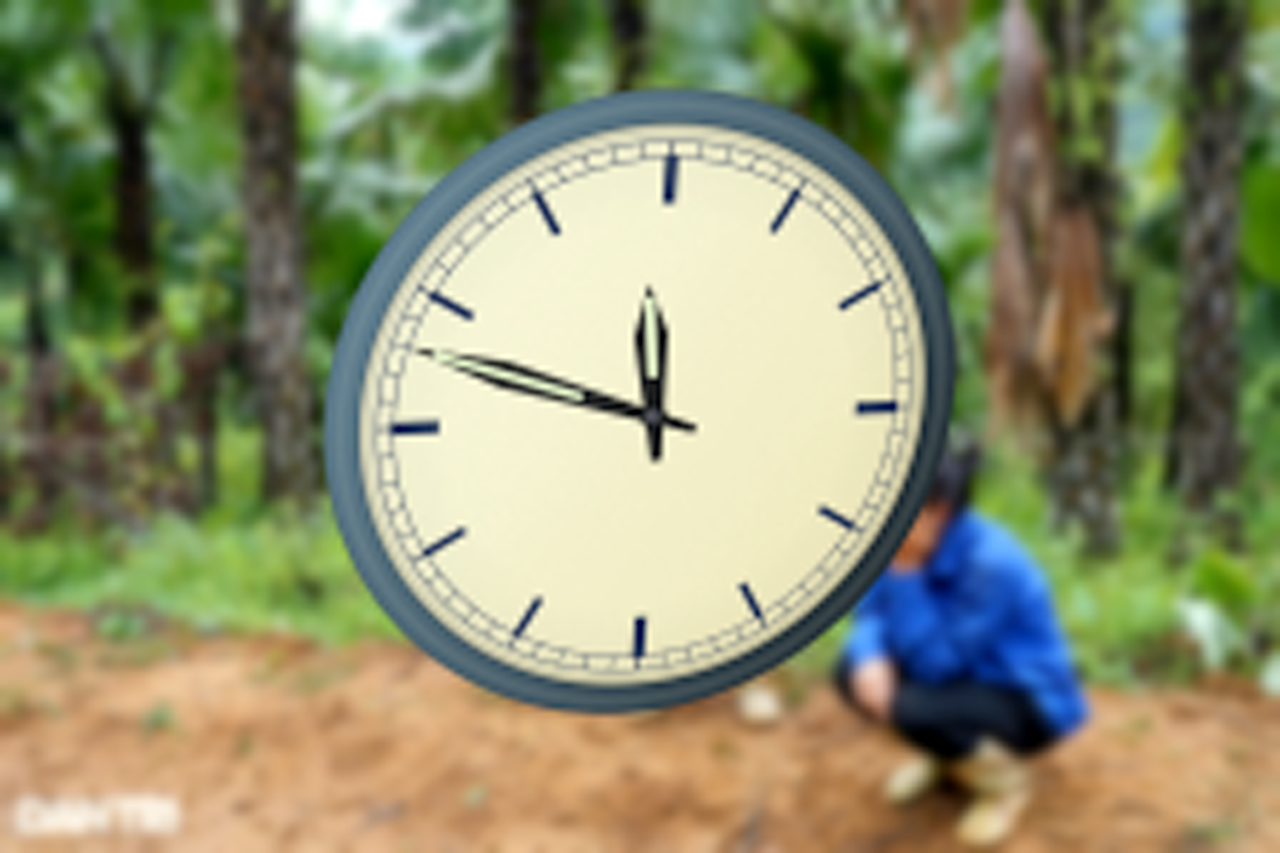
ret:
11:48
